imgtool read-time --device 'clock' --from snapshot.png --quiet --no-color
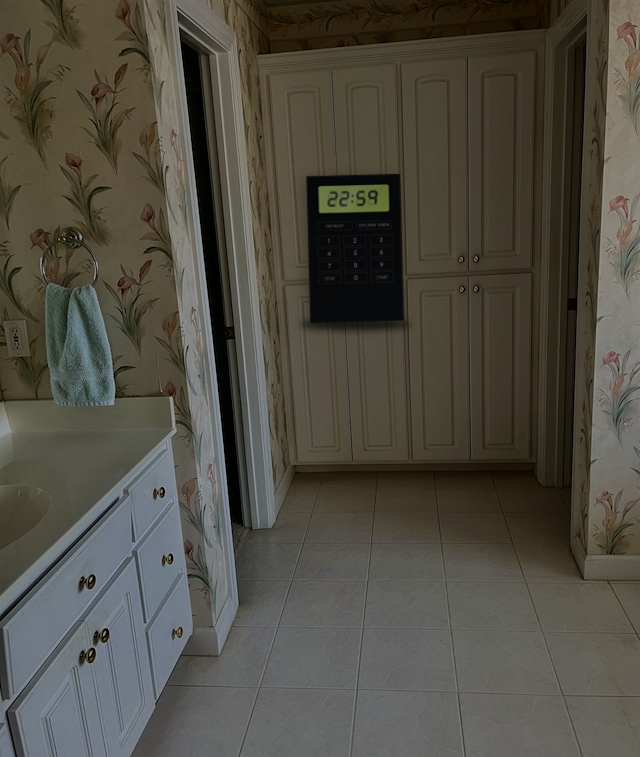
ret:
22:59
